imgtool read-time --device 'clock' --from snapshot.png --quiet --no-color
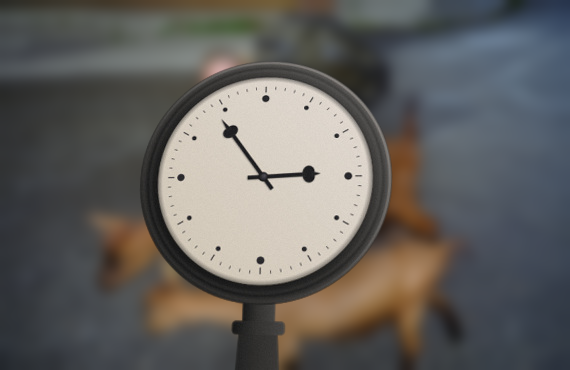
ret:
2:54
